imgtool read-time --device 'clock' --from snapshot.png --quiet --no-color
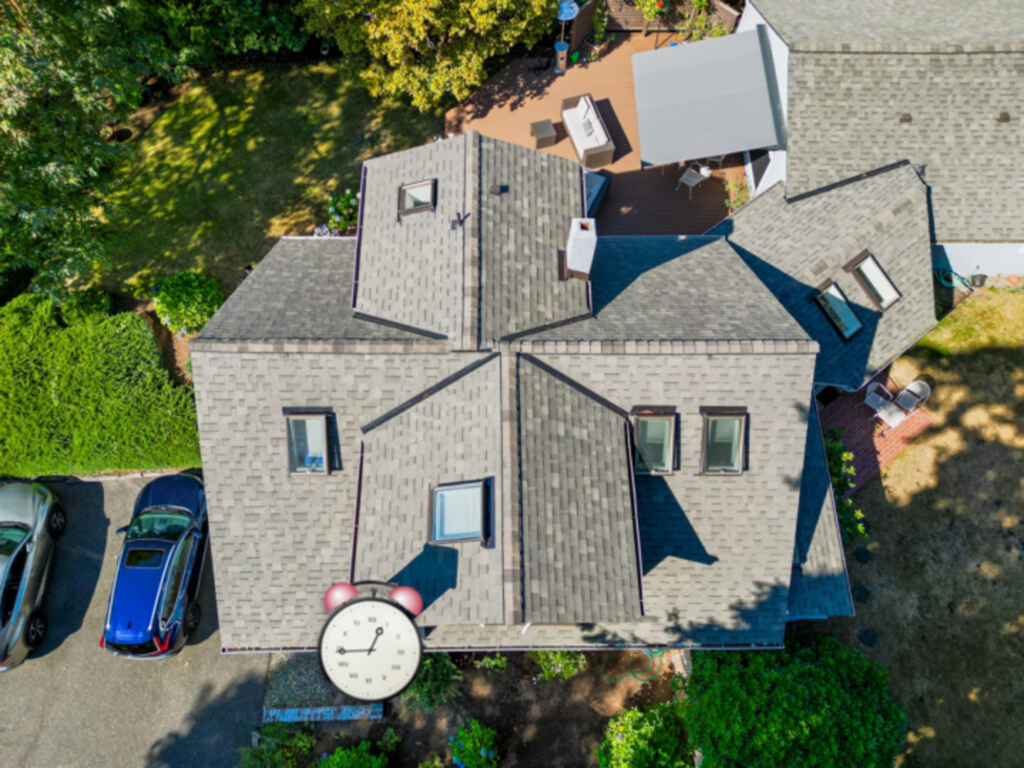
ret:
12:44
